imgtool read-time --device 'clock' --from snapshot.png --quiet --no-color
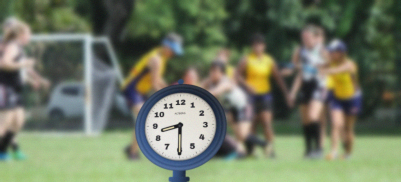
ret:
8:30
